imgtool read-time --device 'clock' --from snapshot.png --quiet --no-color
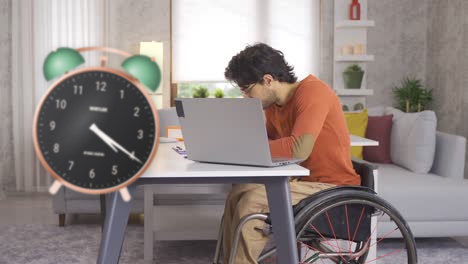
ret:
4:20
